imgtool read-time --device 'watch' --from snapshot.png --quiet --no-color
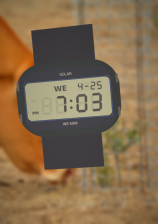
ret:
7:03
